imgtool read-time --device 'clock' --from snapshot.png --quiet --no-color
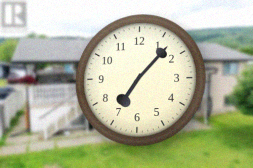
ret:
7:07
